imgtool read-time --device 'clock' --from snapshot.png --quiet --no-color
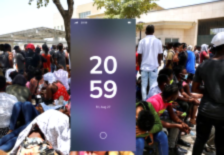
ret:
20:59
